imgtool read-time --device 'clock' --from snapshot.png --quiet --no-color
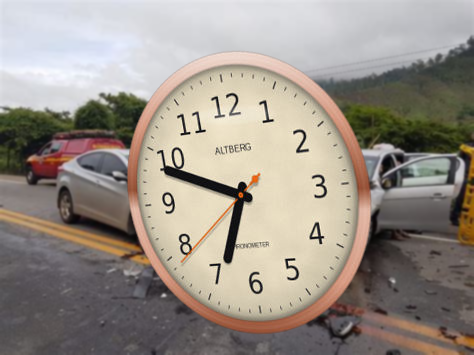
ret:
6:48:39
